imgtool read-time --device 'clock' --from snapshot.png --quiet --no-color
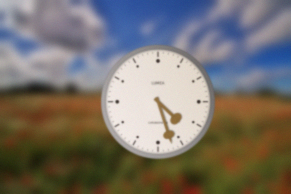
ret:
4:27
